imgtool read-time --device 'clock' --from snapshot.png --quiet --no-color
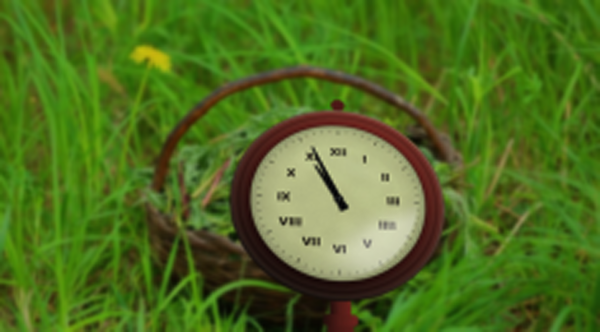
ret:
10:56
